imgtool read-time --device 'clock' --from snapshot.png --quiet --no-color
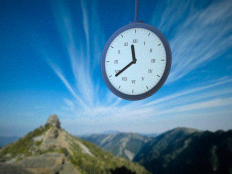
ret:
11:39
